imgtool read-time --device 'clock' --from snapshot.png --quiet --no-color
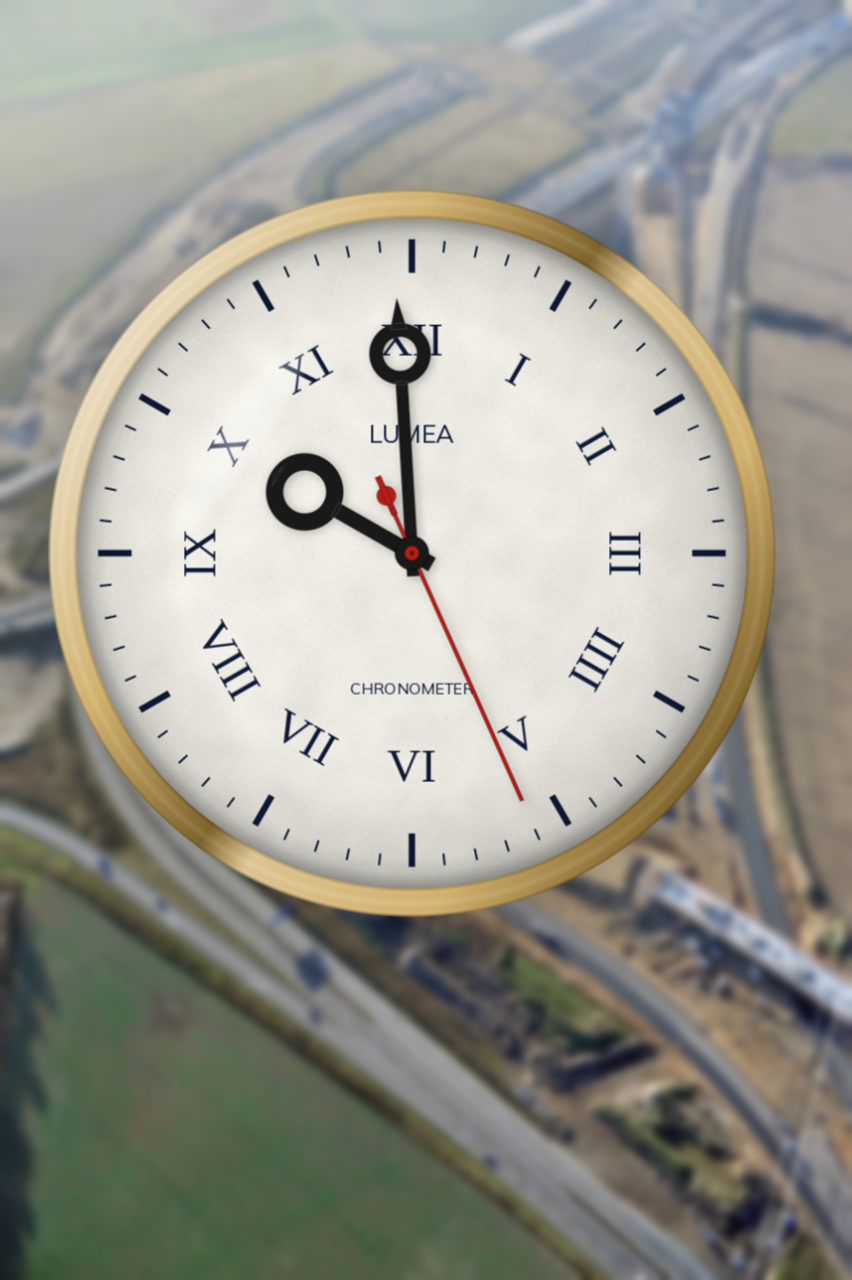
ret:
9:59:26
